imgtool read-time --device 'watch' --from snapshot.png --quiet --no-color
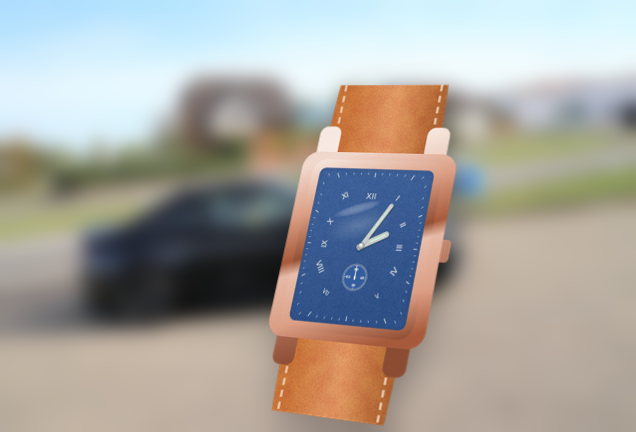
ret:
2:05
